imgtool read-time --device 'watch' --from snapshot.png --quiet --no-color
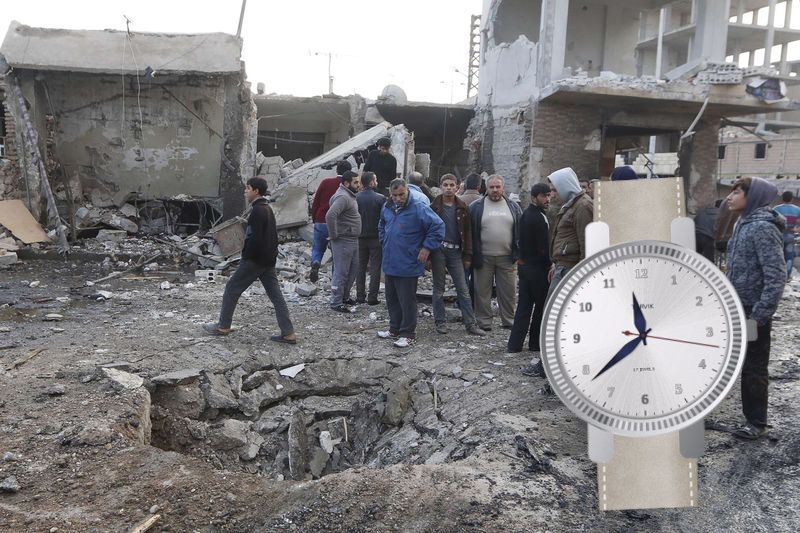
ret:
11:38:17
